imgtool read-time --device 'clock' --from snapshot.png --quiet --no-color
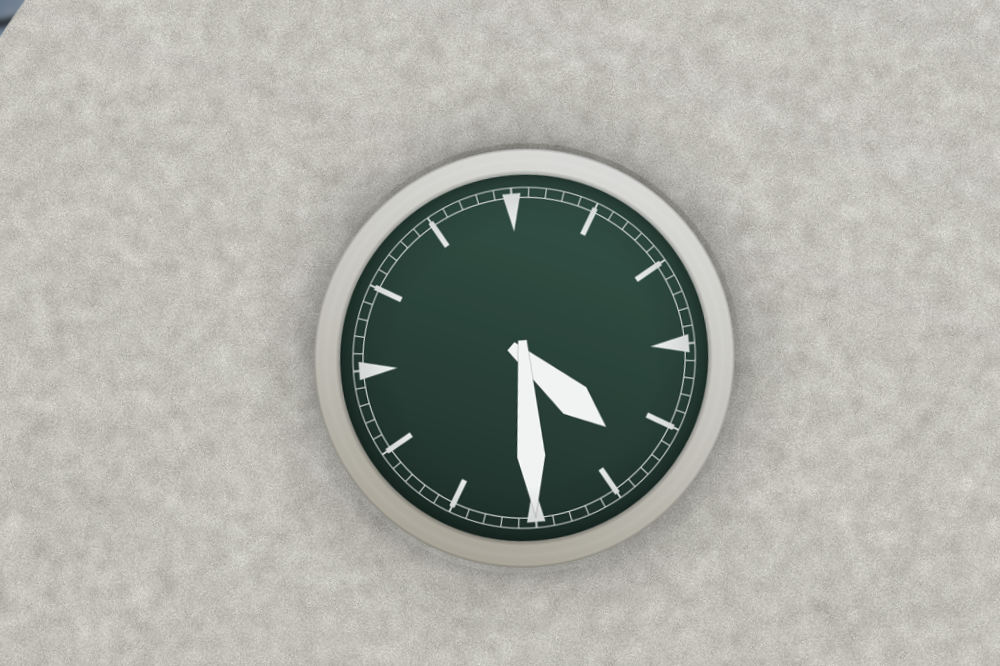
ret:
4:30
